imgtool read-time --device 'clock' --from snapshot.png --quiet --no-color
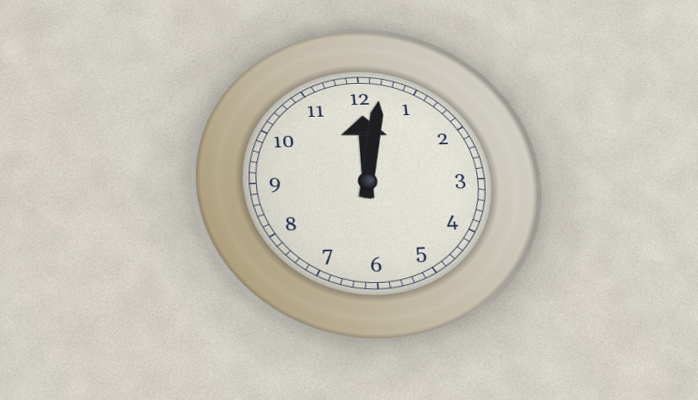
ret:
12:02
